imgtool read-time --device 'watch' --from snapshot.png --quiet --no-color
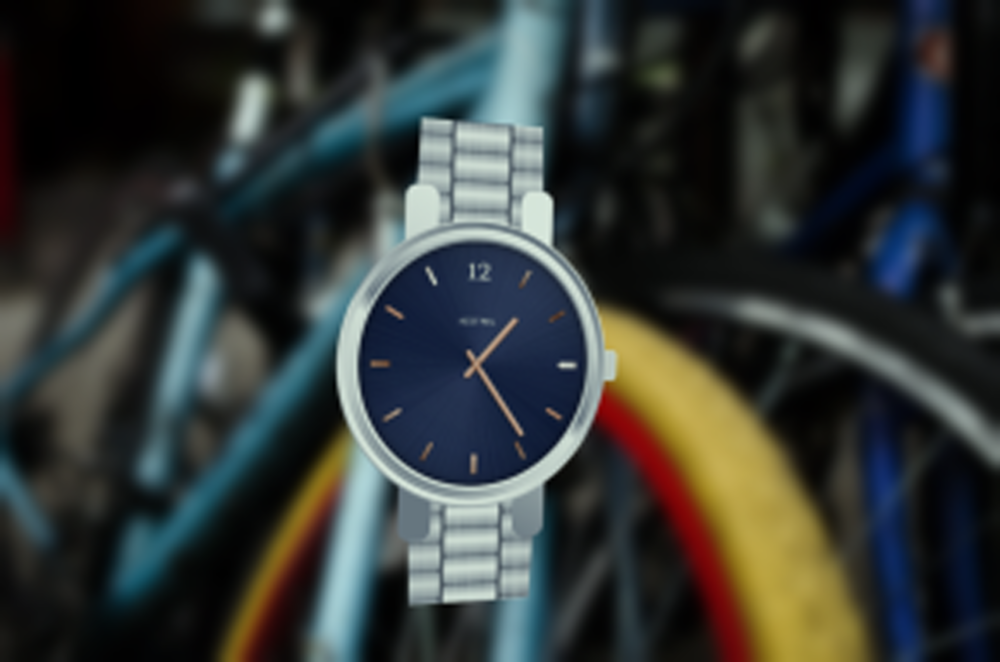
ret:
1:24
